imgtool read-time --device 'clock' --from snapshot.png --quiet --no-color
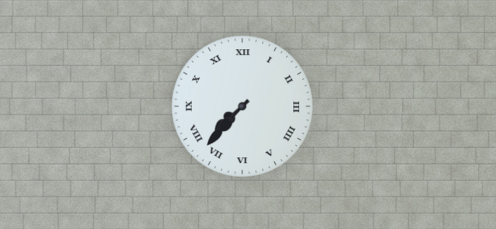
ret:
7:37
